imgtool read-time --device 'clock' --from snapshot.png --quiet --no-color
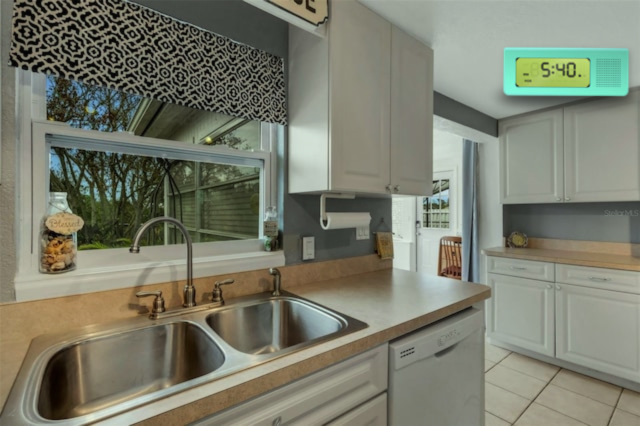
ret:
5:40
